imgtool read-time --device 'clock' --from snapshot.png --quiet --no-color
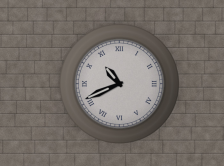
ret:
10:41
